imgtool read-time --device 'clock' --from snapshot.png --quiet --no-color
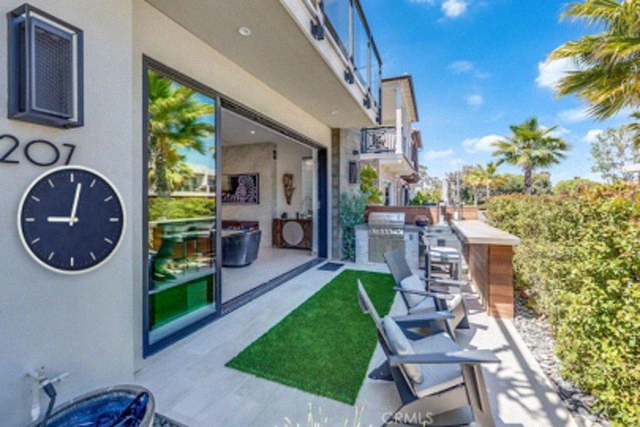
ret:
9:02
